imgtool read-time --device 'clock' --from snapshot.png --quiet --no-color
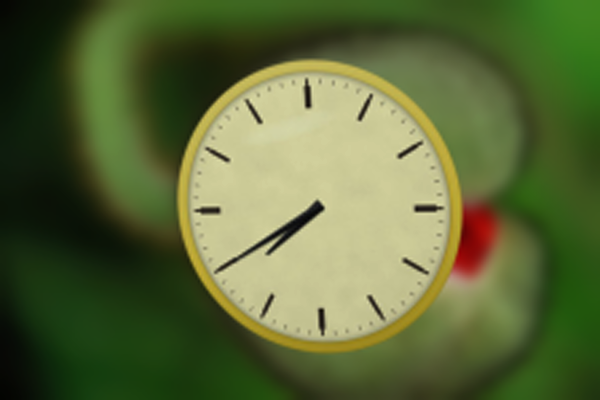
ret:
7:40
